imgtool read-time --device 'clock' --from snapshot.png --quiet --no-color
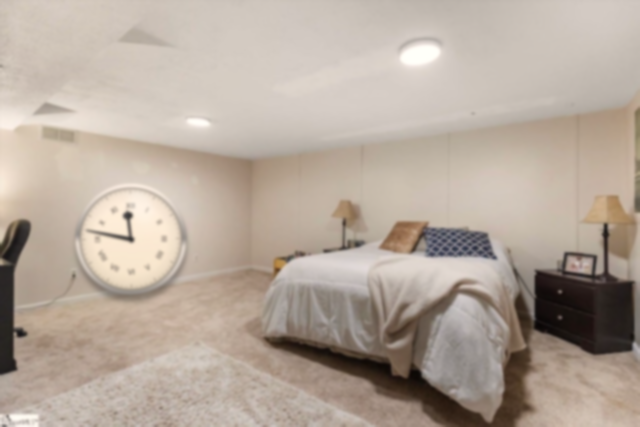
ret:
11:47
